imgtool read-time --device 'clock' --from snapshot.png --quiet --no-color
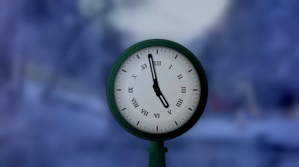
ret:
4:58
